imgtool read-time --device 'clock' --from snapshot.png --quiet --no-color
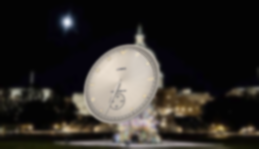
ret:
6:33
